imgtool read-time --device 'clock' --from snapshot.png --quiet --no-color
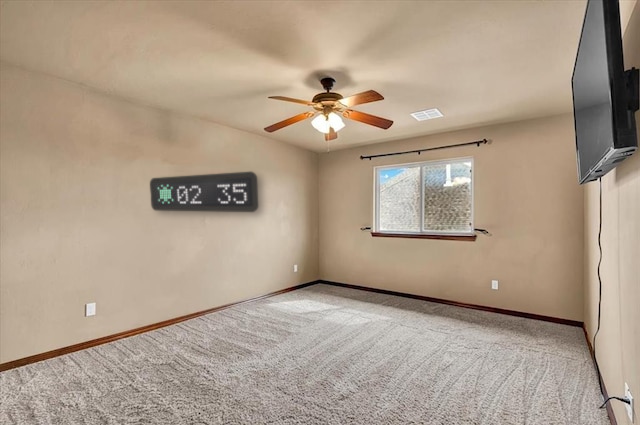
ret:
2:35
